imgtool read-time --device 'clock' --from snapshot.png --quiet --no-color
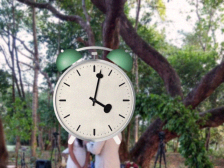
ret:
4:02
